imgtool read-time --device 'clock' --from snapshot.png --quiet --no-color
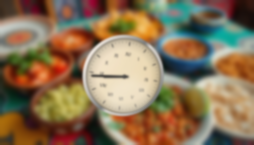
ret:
8:44
